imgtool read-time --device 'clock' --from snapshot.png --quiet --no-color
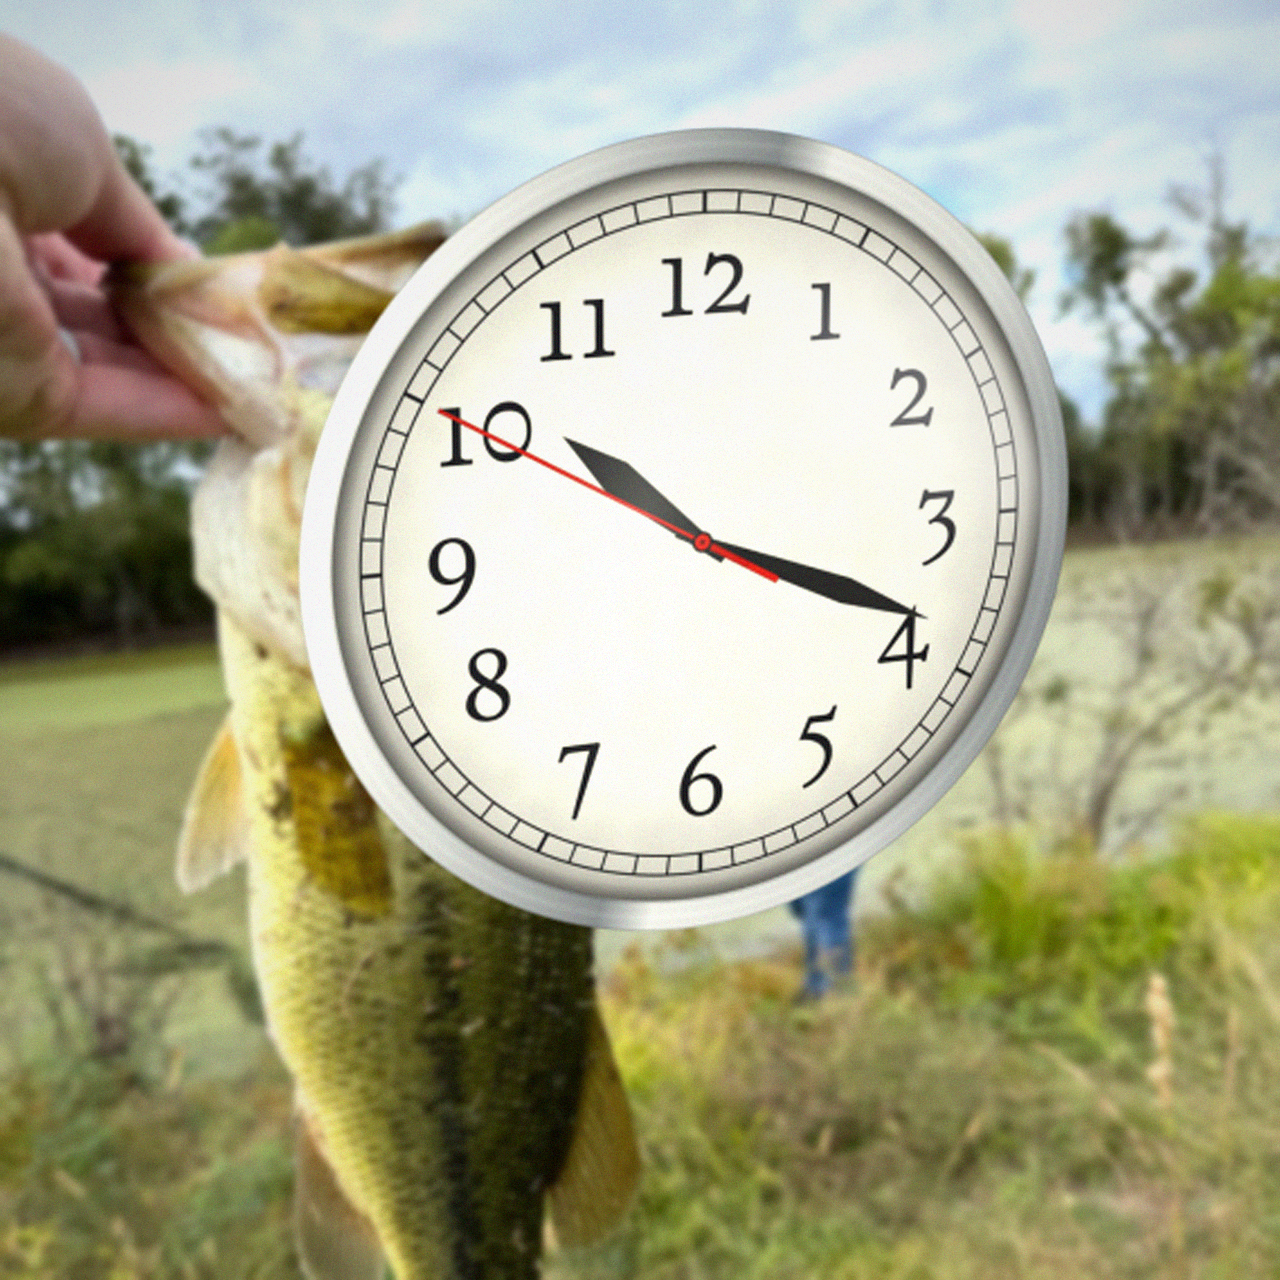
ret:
10:18:50
